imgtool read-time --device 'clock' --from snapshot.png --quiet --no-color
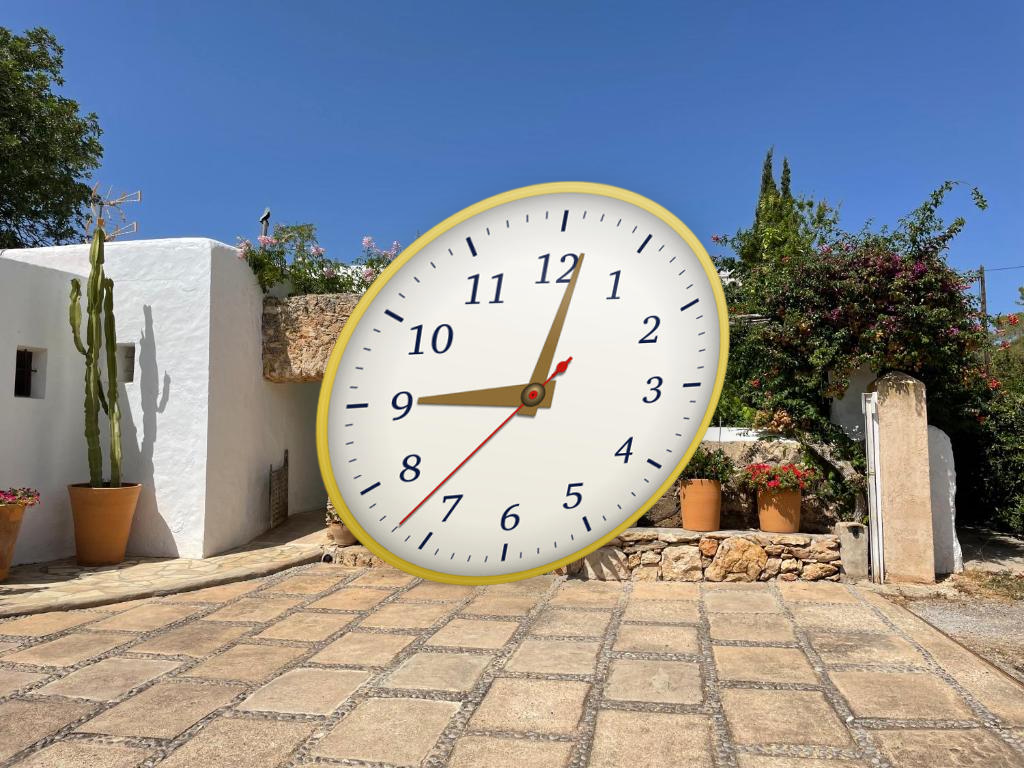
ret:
9:01:37
